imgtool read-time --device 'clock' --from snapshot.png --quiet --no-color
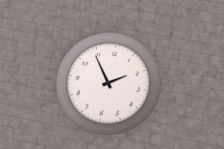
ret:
1:54
